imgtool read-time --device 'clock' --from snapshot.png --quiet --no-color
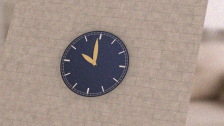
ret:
9:59
